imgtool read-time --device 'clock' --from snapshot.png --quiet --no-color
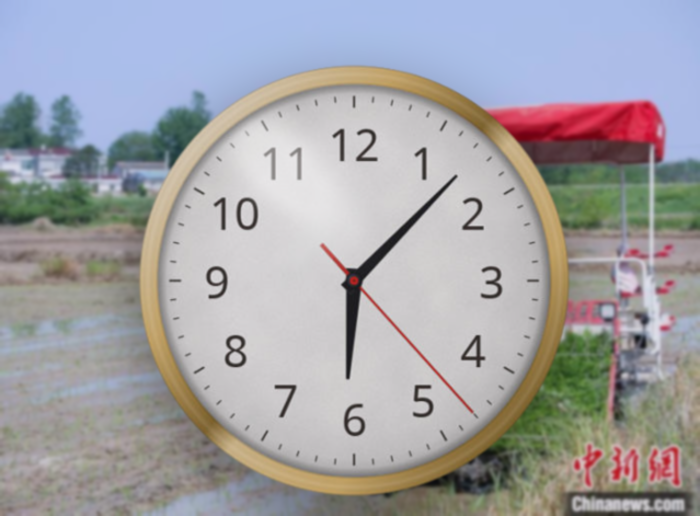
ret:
6:07:23
